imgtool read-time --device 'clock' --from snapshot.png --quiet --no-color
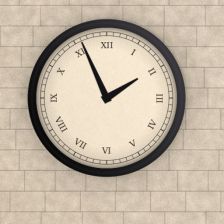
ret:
1:56
